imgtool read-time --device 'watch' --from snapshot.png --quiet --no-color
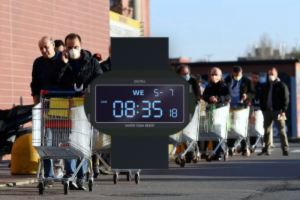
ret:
8:35:18
